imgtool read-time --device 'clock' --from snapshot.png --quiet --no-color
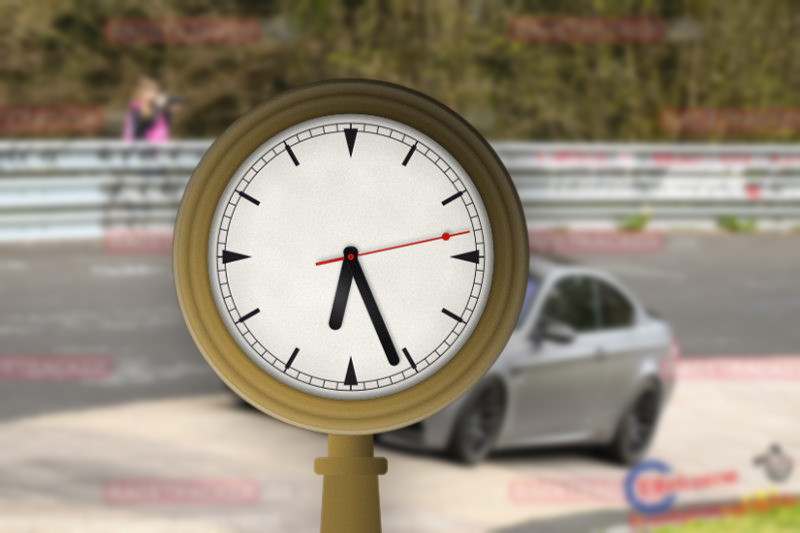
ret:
6:26:13
